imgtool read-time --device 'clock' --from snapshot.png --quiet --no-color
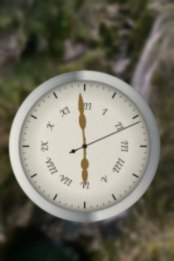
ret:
5:59:11
